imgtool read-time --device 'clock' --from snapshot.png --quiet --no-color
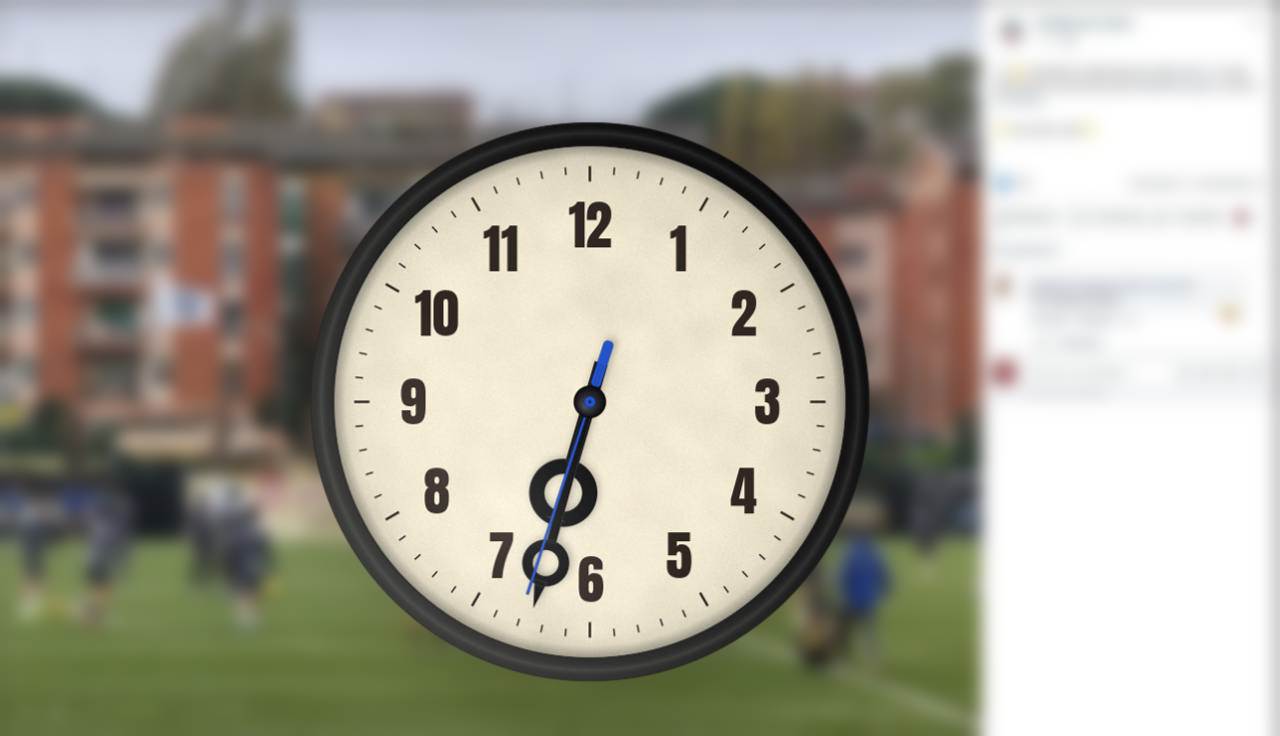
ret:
6:32:33
